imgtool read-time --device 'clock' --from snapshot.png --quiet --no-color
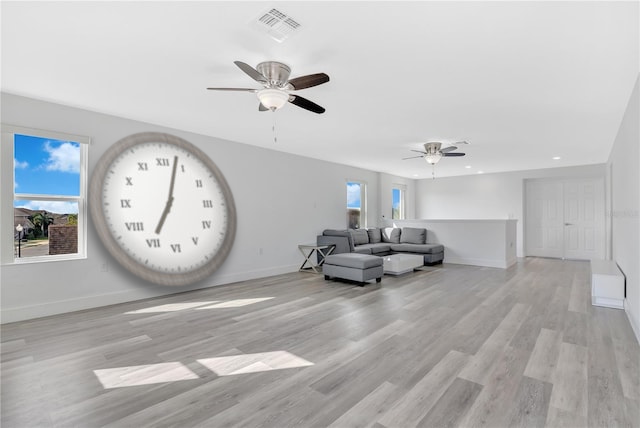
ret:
7:03
